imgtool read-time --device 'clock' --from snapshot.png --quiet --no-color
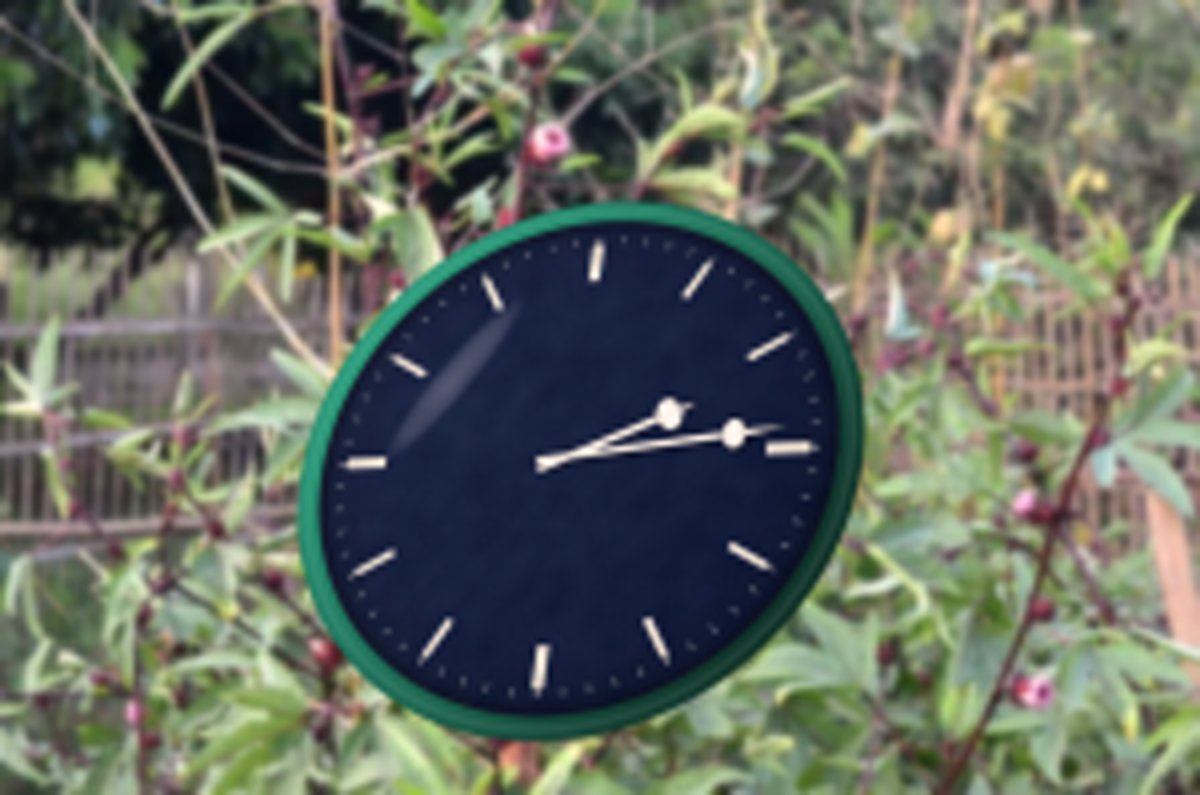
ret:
2:14
